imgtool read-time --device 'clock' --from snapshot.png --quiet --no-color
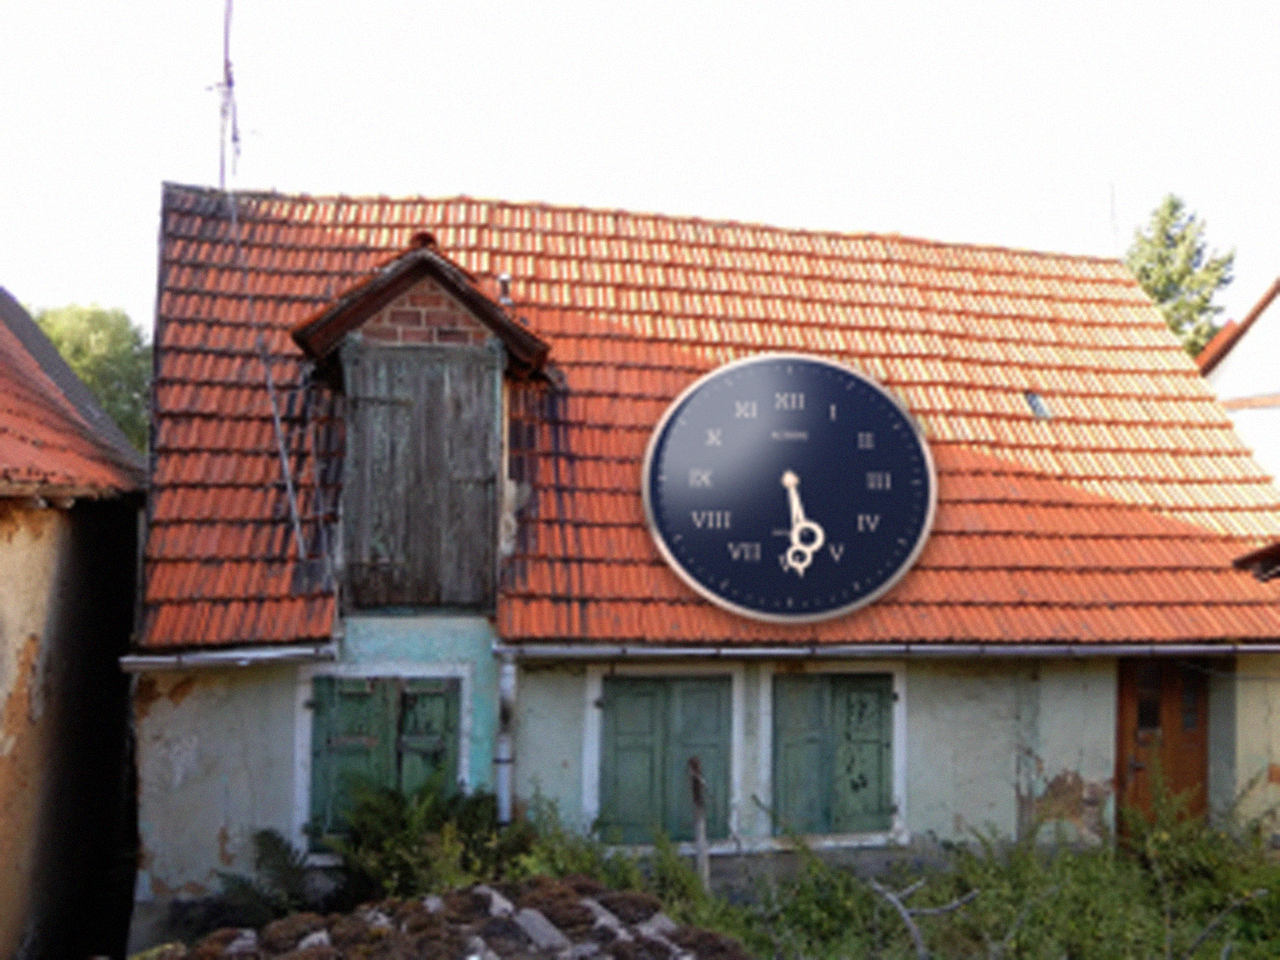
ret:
5:29
